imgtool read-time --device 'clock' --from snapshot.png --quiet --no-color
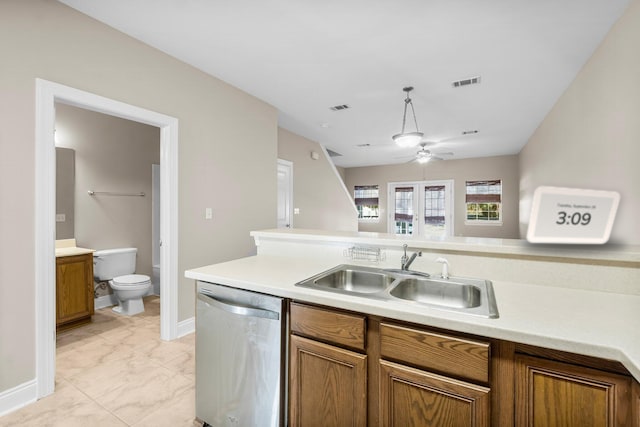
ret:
3:09
